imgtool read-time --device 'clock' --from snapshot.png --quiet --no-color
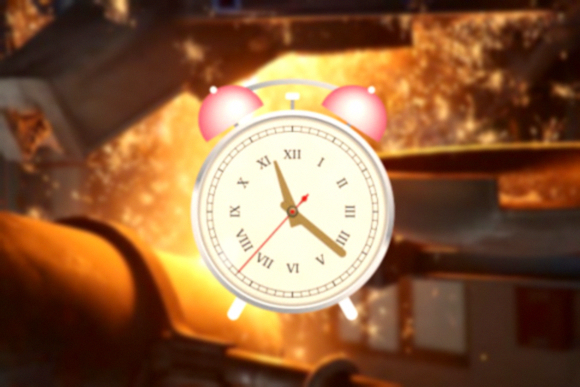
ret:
11:21:37
